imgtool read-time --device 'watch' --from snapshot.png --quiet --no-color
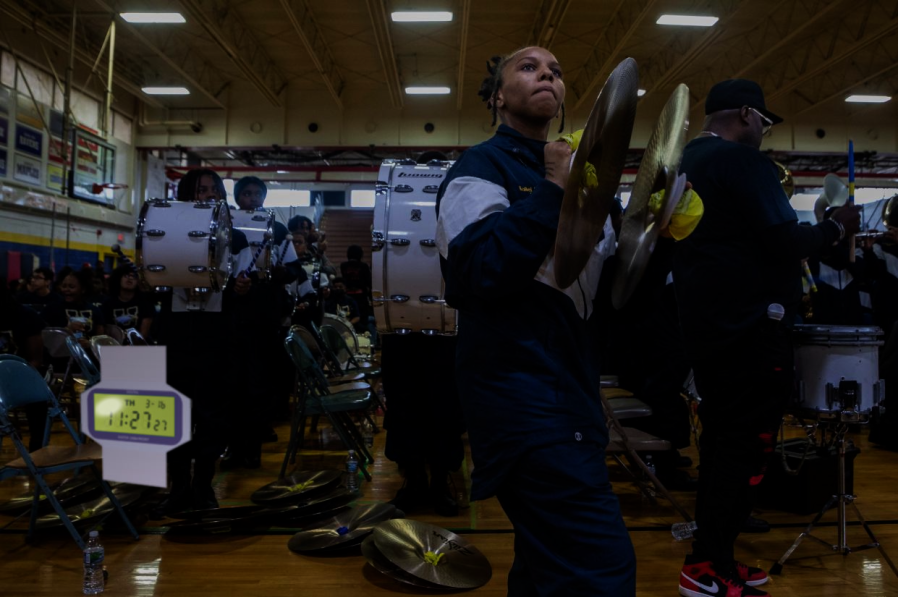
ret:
11:27:27
